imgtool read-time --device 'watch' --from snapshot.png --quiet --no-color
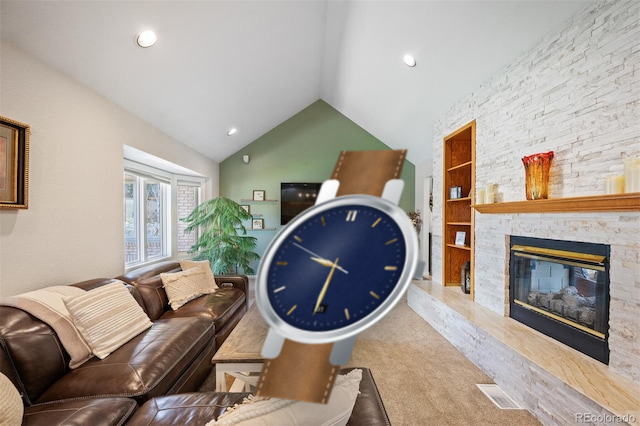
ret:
9:30:49
